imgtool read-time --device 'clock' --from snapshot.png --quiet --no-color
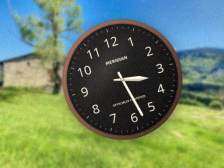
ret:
3:28
